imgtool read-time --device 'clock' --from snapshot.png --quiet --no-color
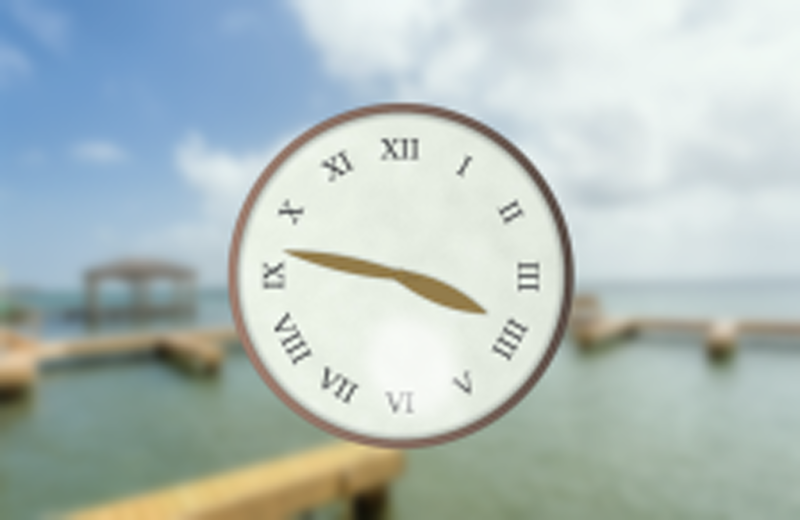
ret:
3:47
